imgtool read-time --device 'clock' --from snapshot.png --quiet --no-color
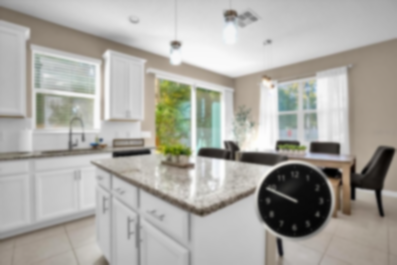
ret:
9:49
